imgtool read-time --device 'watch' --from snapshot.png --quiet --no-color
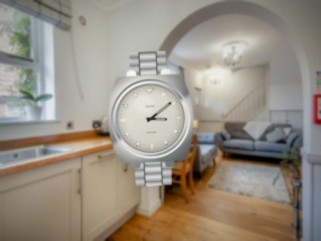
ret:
3:09
